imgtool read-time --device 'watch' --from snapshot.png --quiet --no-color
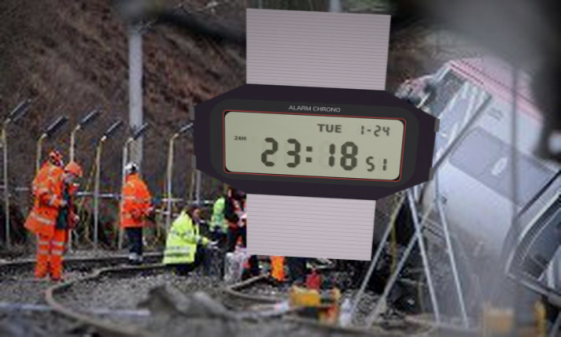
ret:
23:18:51
